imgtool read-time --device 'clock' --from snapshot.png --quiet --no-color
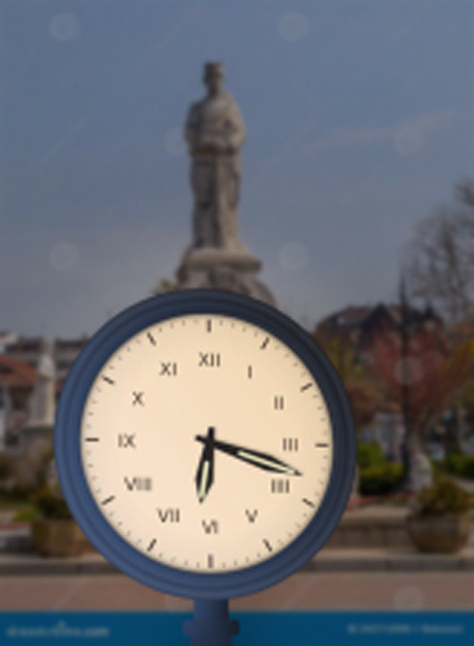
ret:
6:18
